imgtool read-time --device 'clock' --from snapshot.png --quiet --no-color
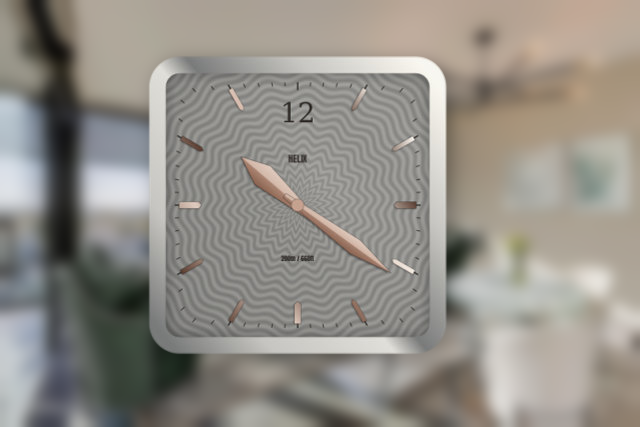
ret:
10:21
